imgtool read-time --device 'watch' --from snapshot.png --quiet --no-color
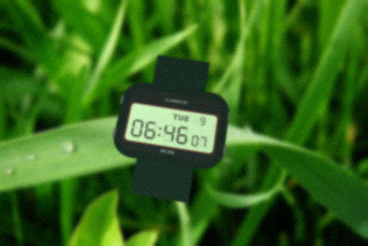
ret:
6:46:07
